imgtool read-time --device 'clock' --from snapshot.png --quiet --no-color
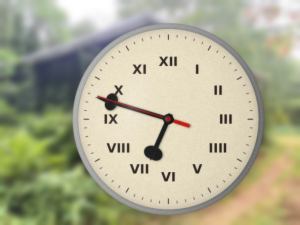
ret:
6:47:48
